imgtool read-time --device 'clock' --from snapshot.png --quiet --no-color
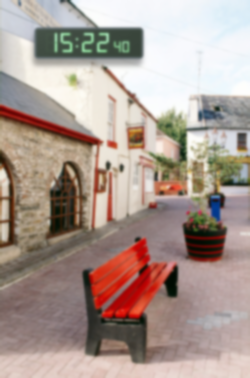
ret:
15:22
